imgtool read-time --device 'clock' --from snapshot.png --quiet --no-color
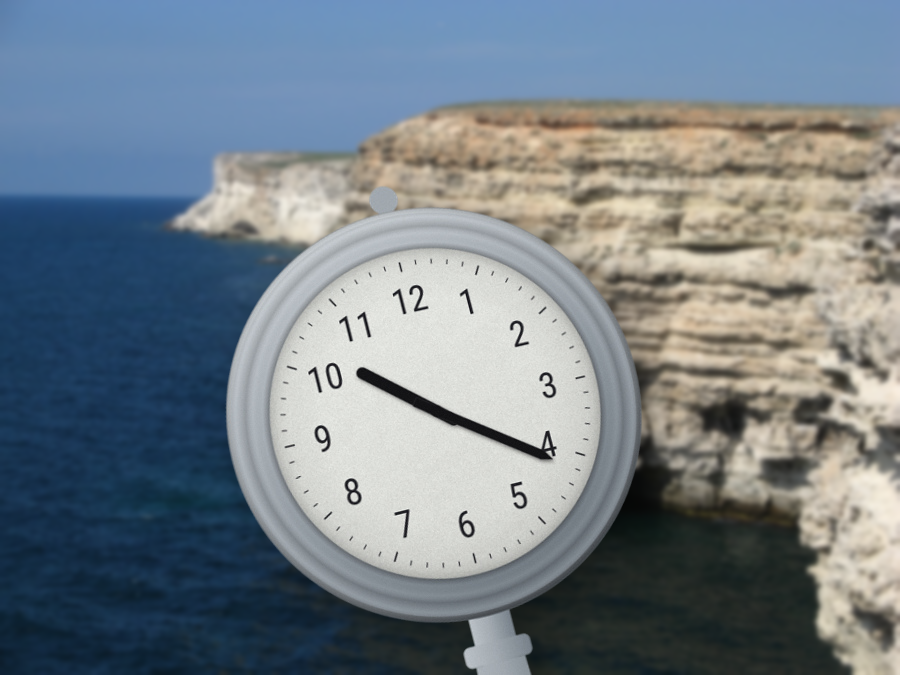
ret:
10:21
